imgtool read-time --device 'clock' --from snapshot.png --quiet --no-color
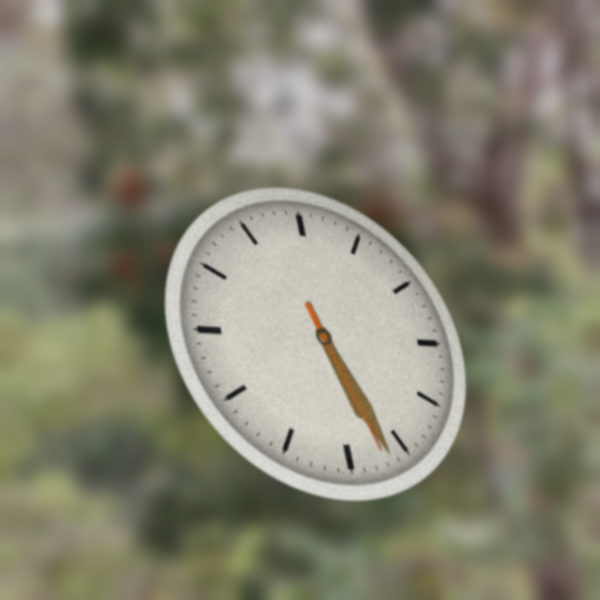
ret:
5:26:27
